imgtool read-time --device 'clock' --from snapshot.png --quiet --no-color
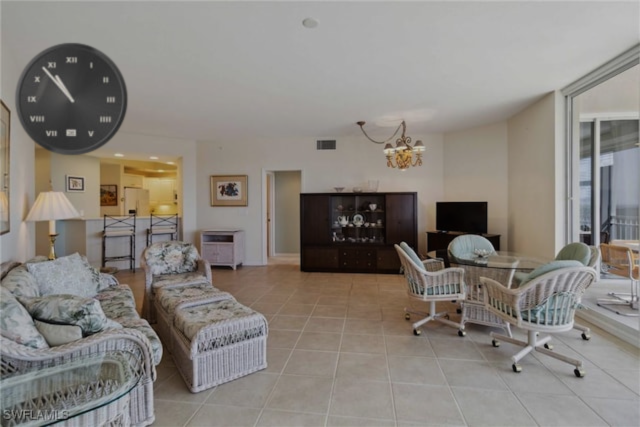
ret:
10:53
